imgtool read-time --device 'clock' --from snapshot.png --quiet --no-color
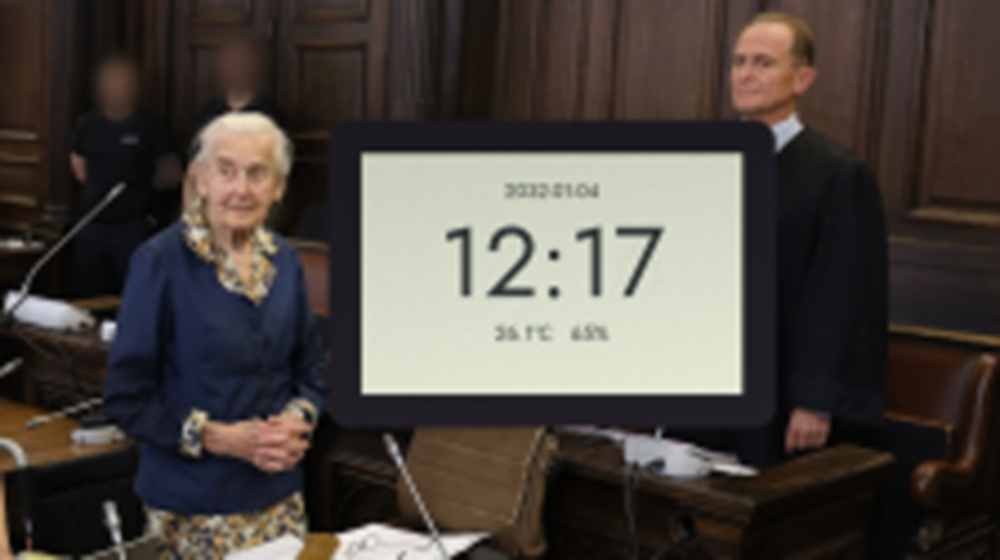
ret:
12:17
